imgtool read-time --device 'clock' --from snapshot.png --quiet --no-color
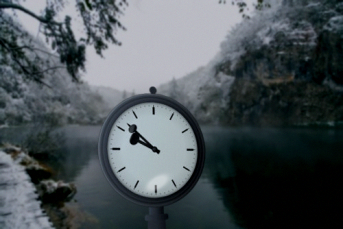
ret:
9:52
